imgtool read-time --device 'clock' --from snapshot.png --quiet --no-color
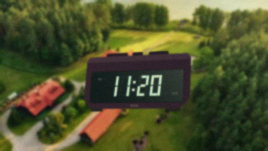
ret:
11:20
